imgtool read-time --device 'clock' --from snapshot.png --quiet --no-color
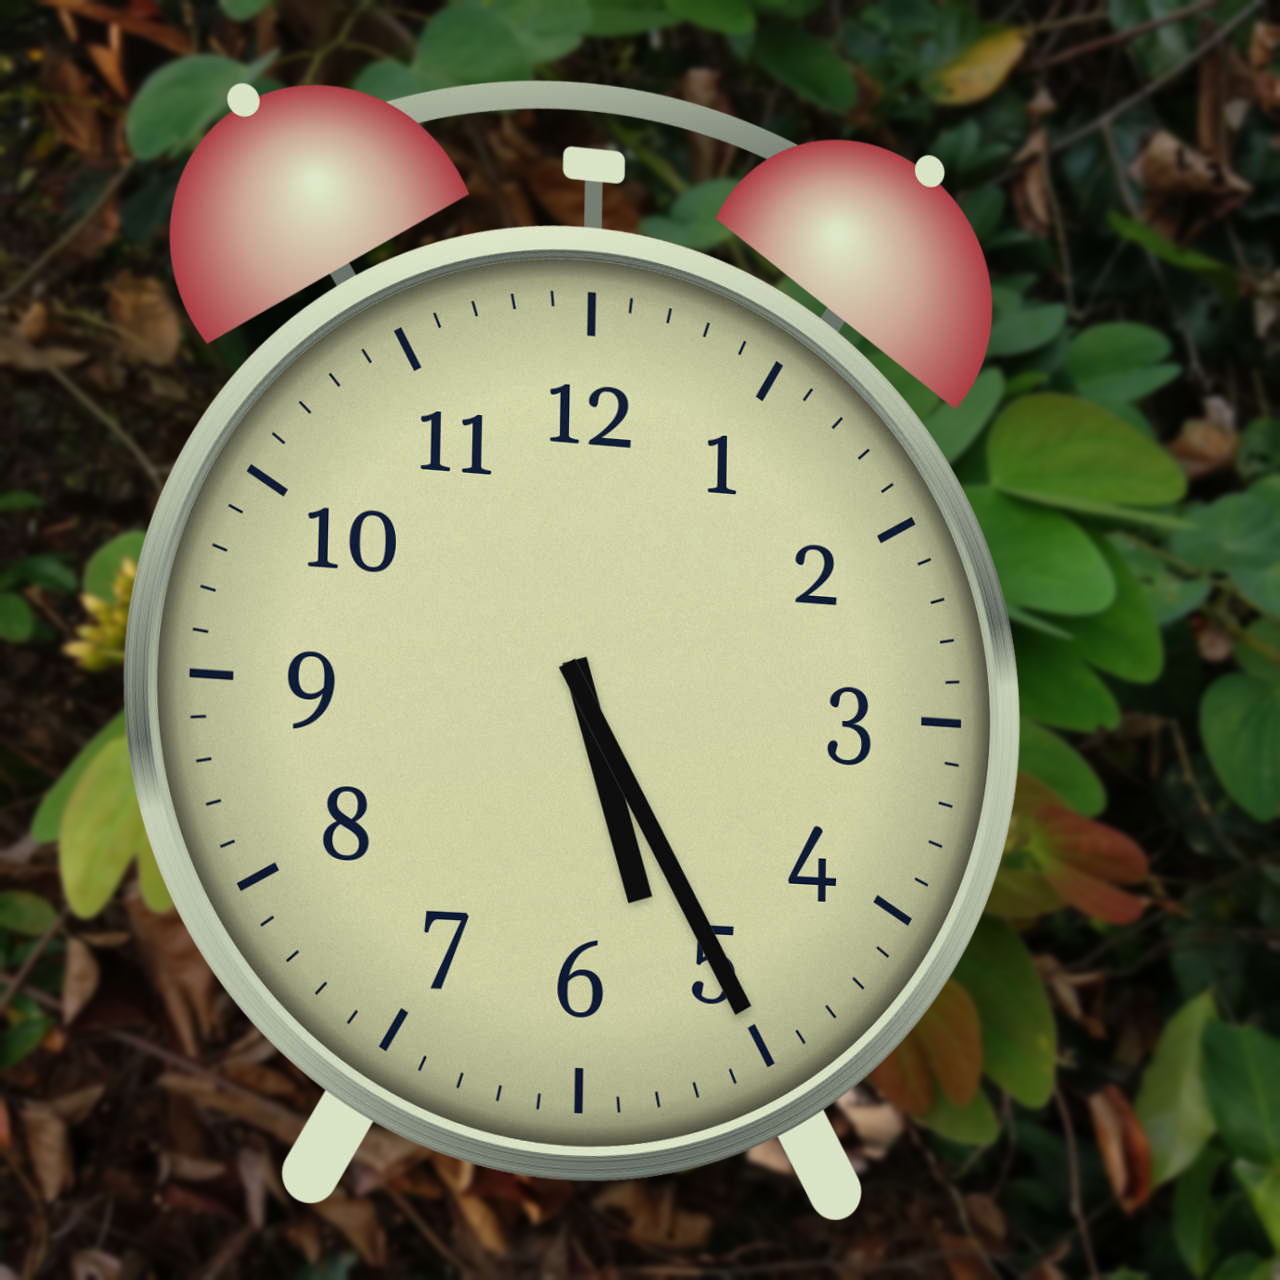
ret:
5:25
